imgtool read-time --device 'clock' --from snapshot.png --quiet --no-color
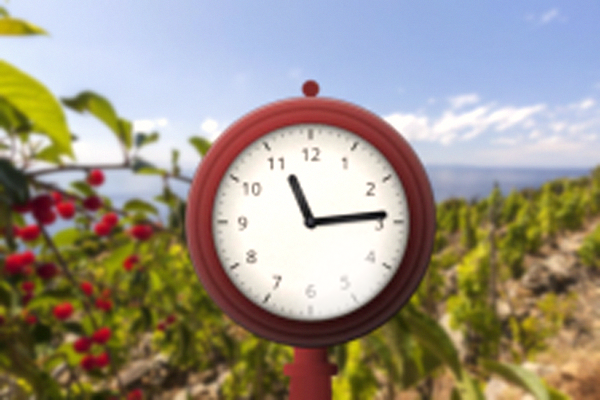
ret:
11:14
